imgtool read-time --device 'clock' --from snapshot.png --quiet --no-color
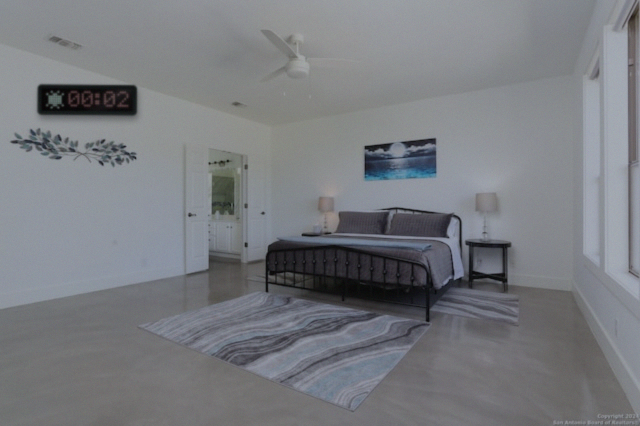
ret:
0:02
